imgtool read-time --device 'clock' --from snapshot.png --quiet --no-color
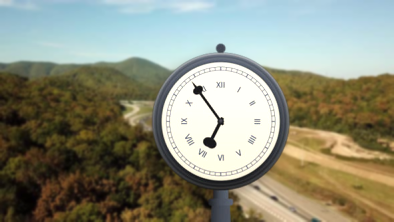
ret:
6:54
